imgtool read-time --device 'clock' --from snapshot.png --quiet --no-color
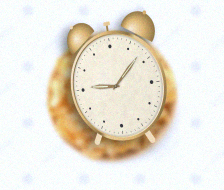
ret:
9:08
